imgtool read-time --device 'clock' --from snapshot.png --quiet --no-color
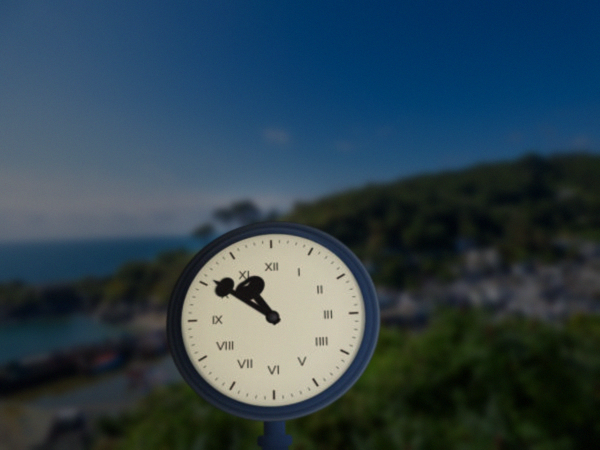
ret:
10:51
